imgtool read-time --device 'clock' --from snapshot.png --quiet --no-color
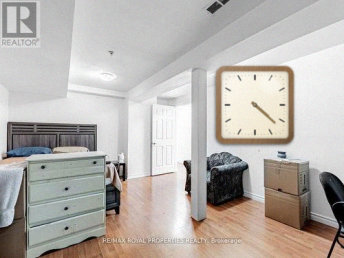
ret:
4:22
